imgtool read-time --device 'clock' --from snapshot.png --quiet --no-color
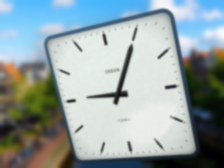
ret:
9:05
